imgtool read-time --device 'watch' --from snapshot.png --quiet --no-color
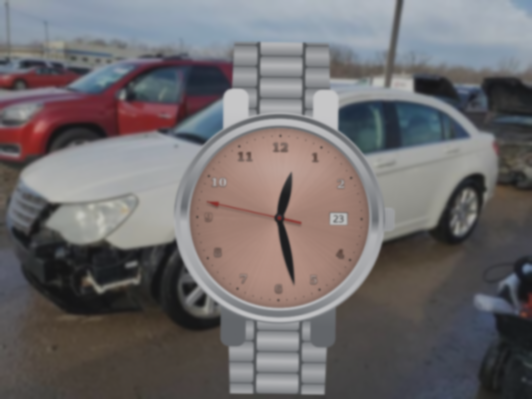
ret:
12:27:47
